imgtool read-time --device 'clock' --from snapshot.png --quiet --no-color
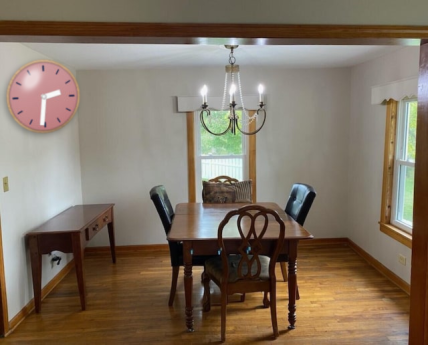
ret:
2:31
